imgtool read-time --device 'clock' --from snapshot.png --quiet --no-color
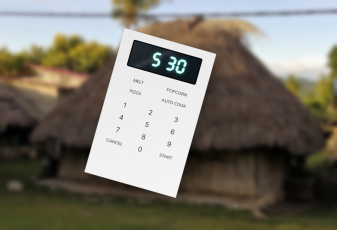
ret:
5:30
